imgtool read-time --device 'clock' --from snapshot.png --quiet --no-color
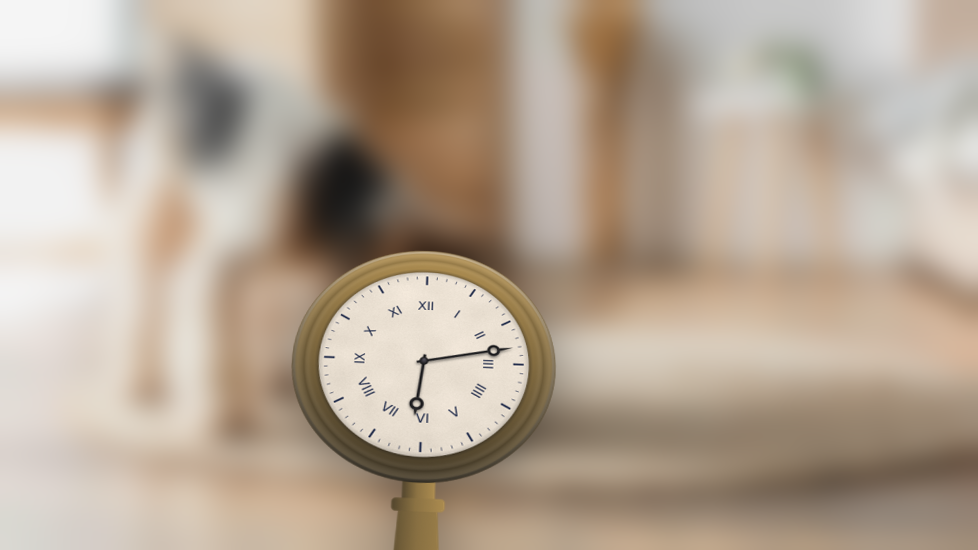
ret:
6:13
